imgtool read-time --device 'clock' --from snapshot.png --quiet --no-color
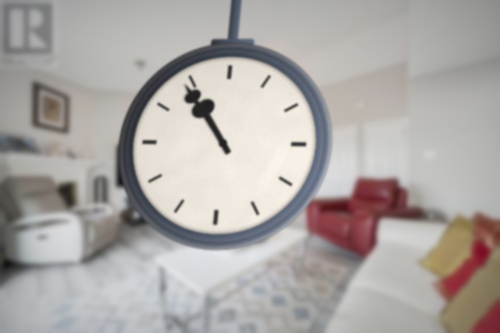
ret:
10:54
